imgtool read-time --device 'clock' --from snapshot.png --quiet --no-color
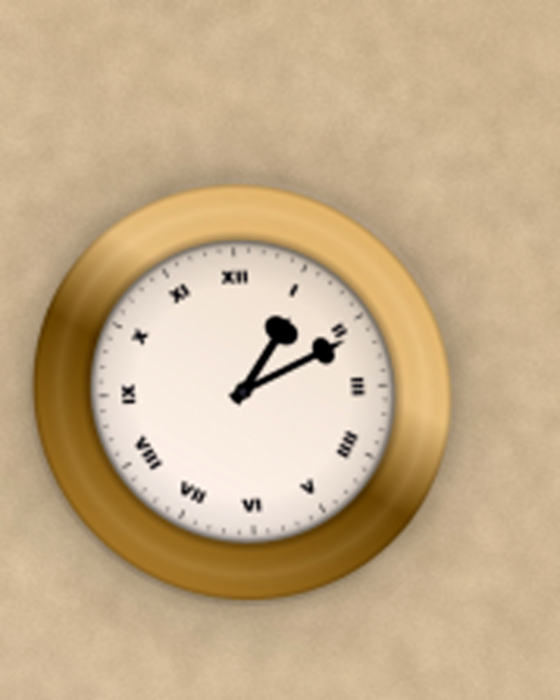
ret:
1:11
